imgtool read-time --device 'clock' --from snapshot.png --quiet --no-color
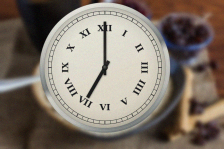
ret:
7:00
